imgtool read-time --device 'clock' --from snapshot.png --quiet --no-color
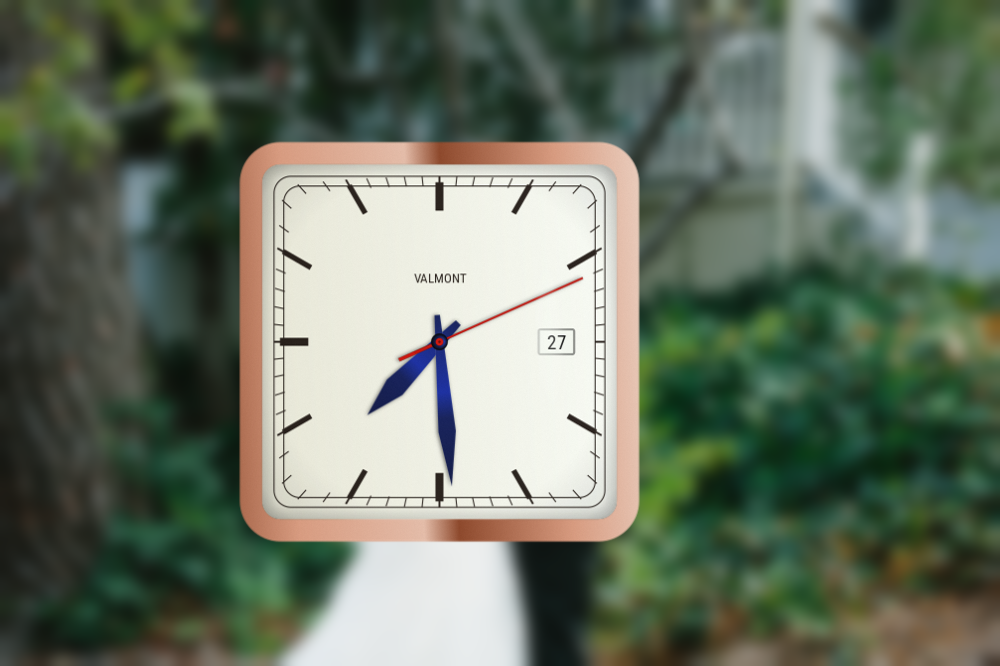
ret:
7:29:11
